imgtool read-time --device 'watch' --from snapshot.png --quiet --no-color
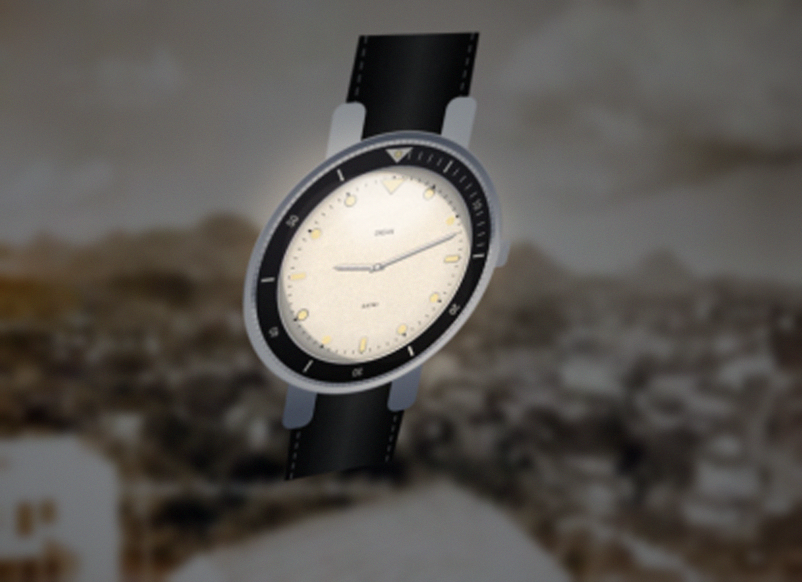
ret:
9:12
